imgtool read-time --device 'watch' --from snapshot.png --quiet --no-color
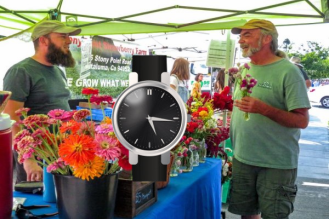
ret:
5:16
